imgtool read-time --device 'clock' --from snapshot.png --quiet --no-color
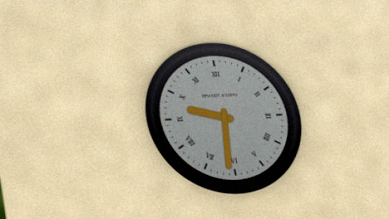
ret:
9:31
